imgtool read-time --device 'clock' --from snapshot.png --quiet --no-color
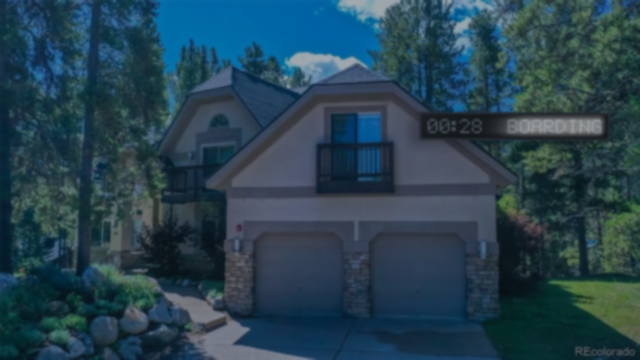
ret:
0:28
